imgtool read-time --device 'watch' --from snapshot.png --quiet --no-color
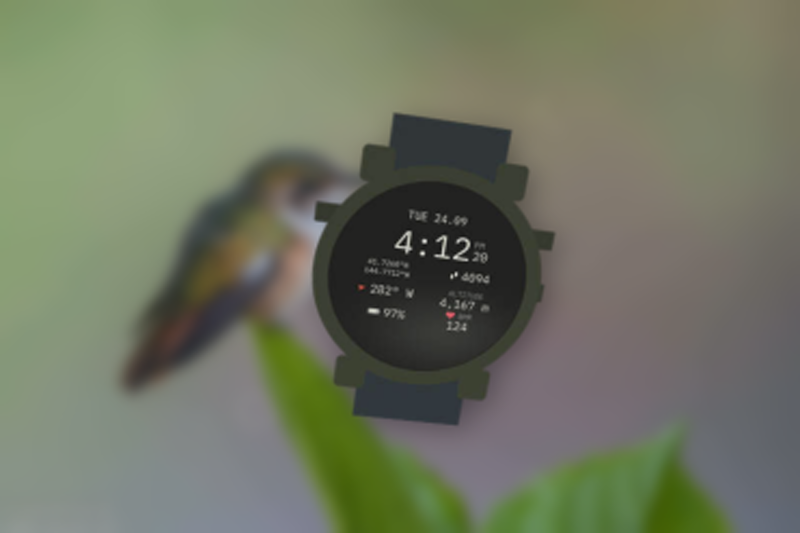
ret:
4:12
